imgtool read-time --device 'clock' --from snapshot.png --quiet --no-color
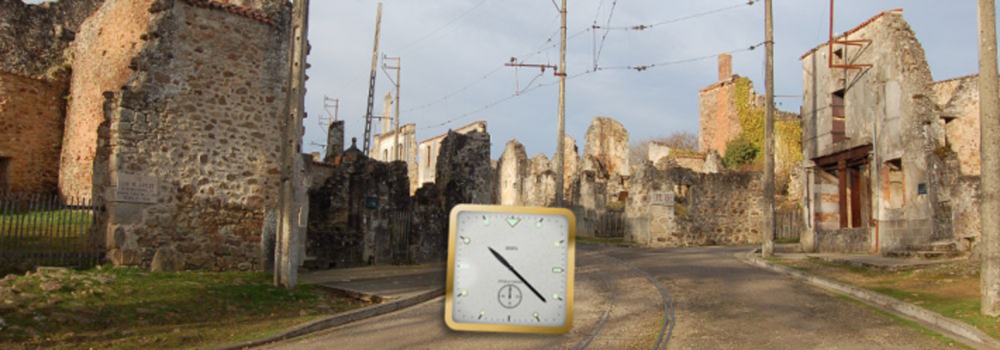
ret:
10:22
